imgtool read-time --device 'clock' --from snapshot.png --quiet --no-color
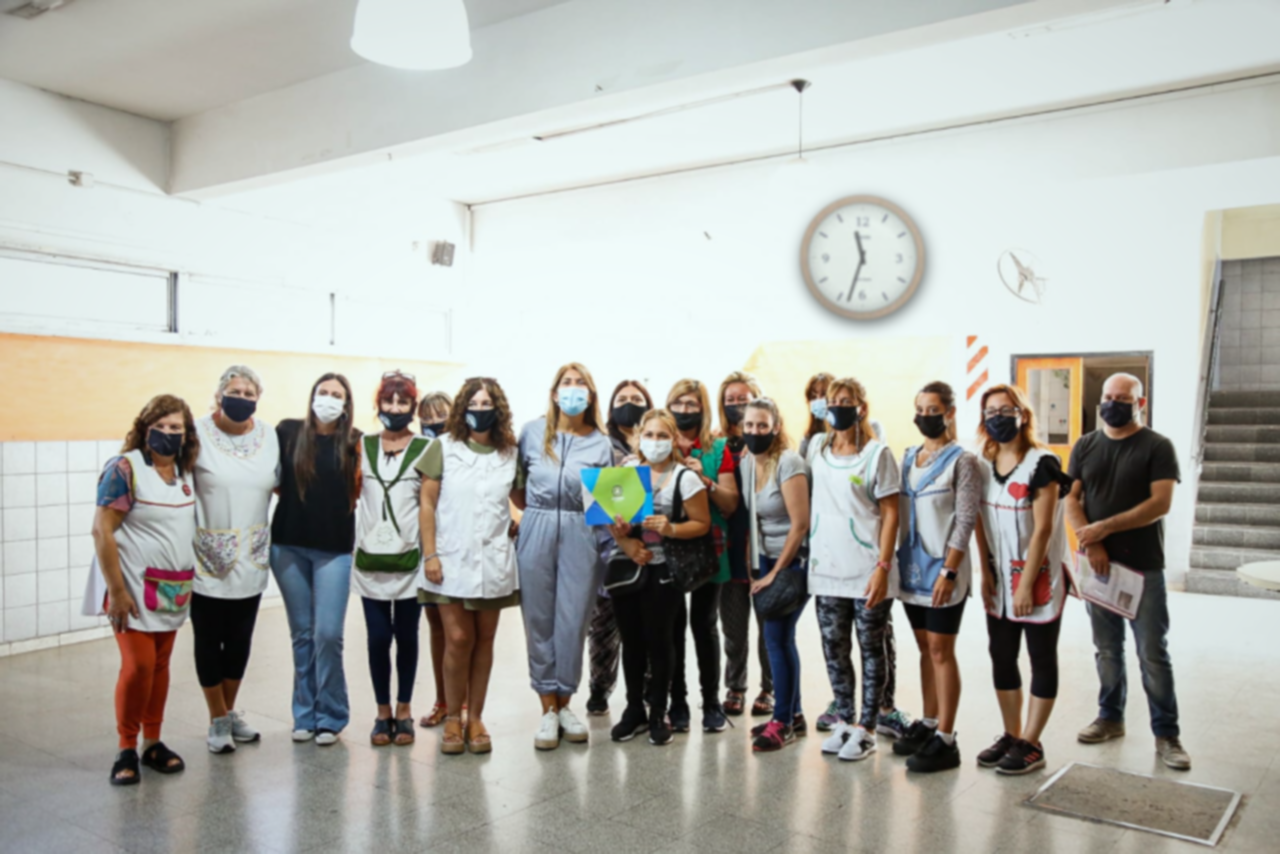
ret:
11:33
